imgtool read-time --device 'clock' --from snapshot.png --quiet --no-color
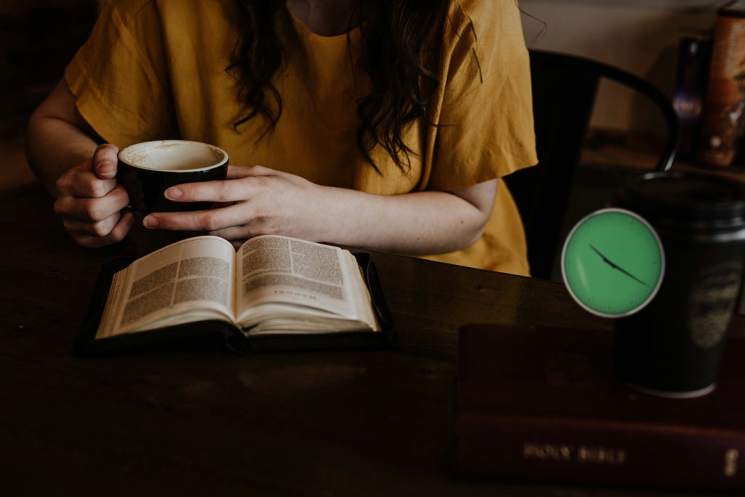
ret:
10:20
